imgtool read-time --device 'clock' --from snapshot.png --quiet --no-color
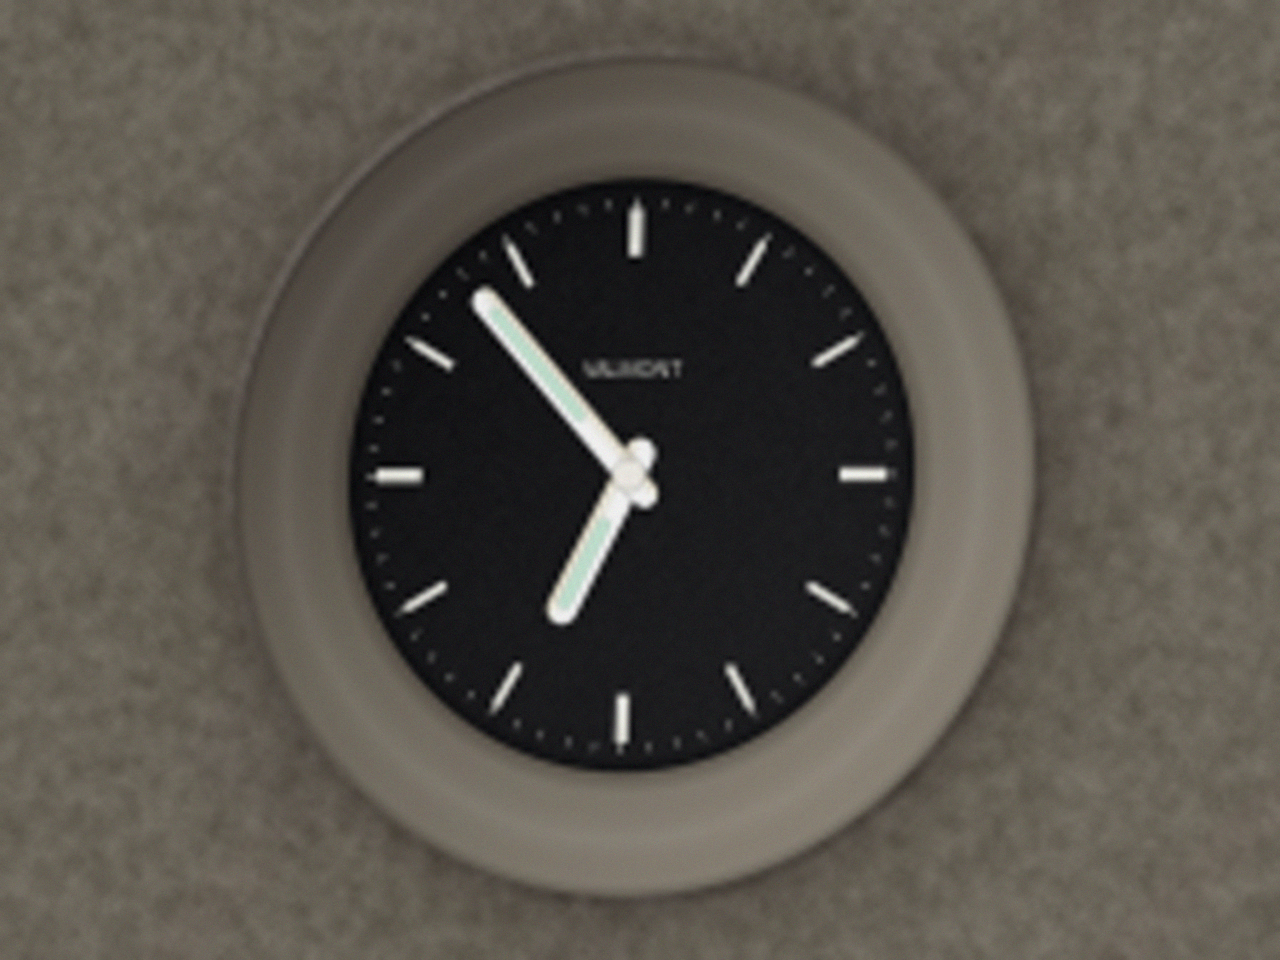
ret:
6:53
